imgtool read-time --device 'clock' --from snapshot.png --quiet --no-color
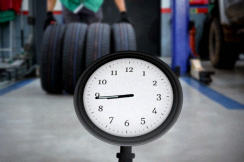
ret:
8:44
